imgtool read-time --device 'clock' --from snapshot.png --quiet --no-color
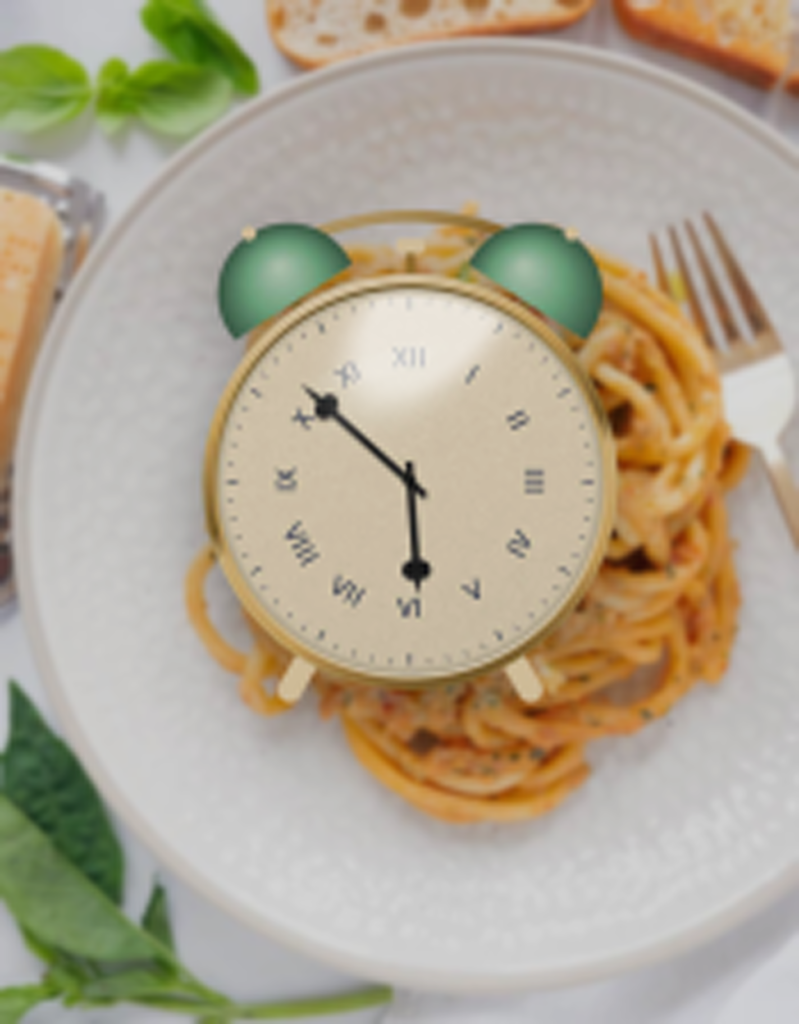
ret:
5:52
